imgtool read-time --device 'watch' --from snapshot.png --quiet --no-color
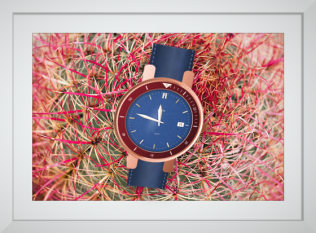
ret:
11:47
